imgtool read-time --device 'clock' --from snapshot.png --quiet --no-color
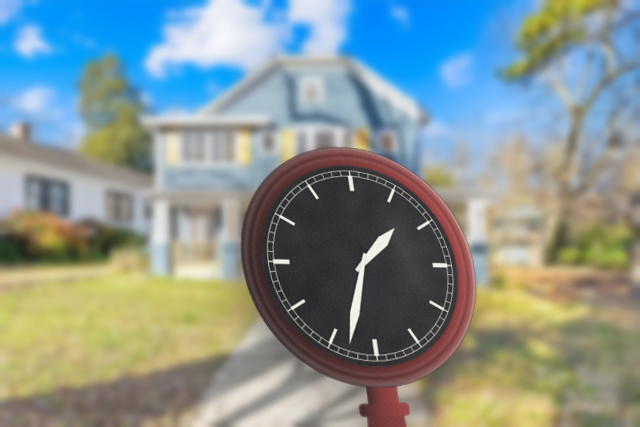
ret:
1:33
